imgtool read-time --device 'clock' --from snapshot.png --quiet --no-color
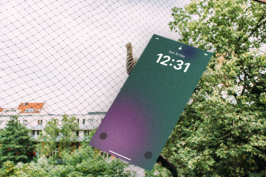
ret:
12:31
